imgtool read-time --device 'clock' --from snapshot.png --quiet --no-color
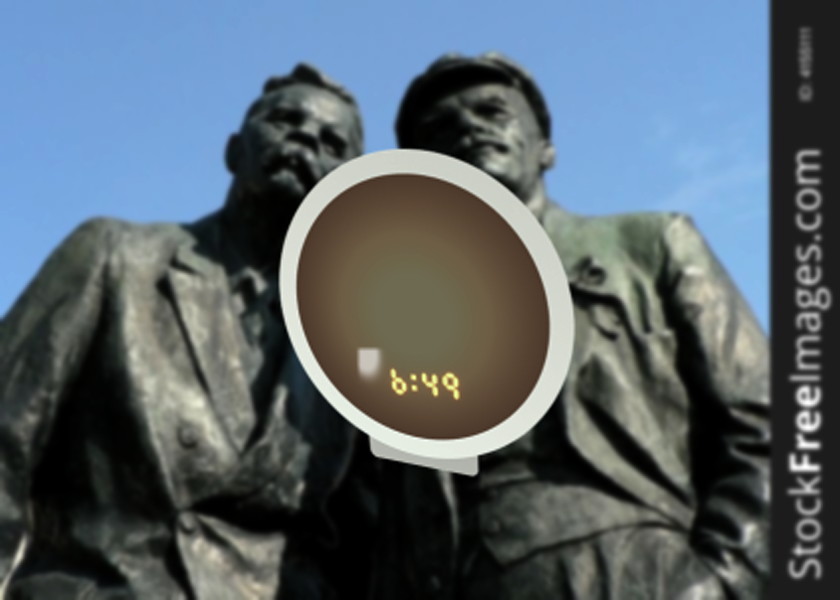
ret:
6:49
